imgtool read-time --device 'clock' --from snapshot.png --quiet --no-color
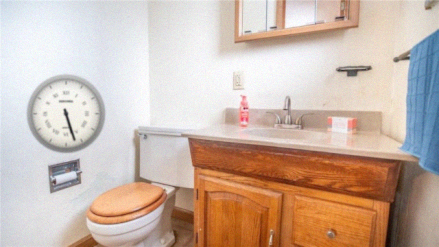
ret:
5:27
